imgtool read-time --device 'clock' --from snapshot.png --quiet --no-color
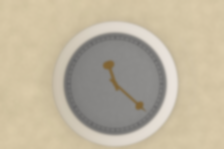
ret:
11:22
